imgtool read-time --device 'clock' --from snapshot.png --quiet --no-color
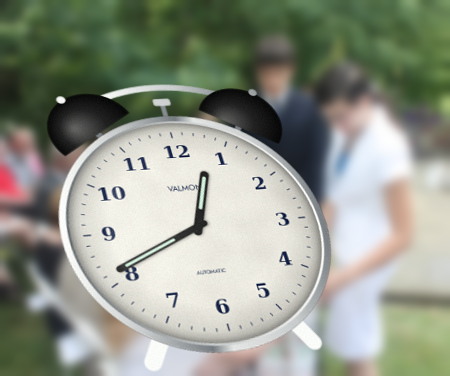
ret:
12:41
